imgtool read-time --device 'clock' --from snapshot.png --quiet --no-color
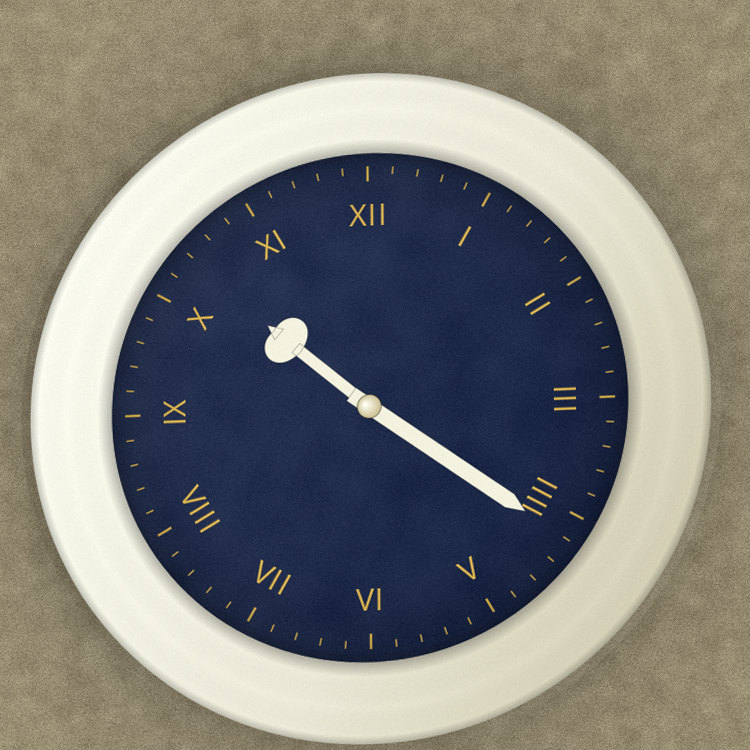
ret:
10:21
